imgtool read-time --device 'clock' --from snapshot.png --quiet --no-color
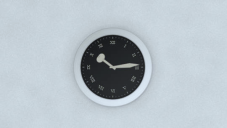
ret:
10:14
